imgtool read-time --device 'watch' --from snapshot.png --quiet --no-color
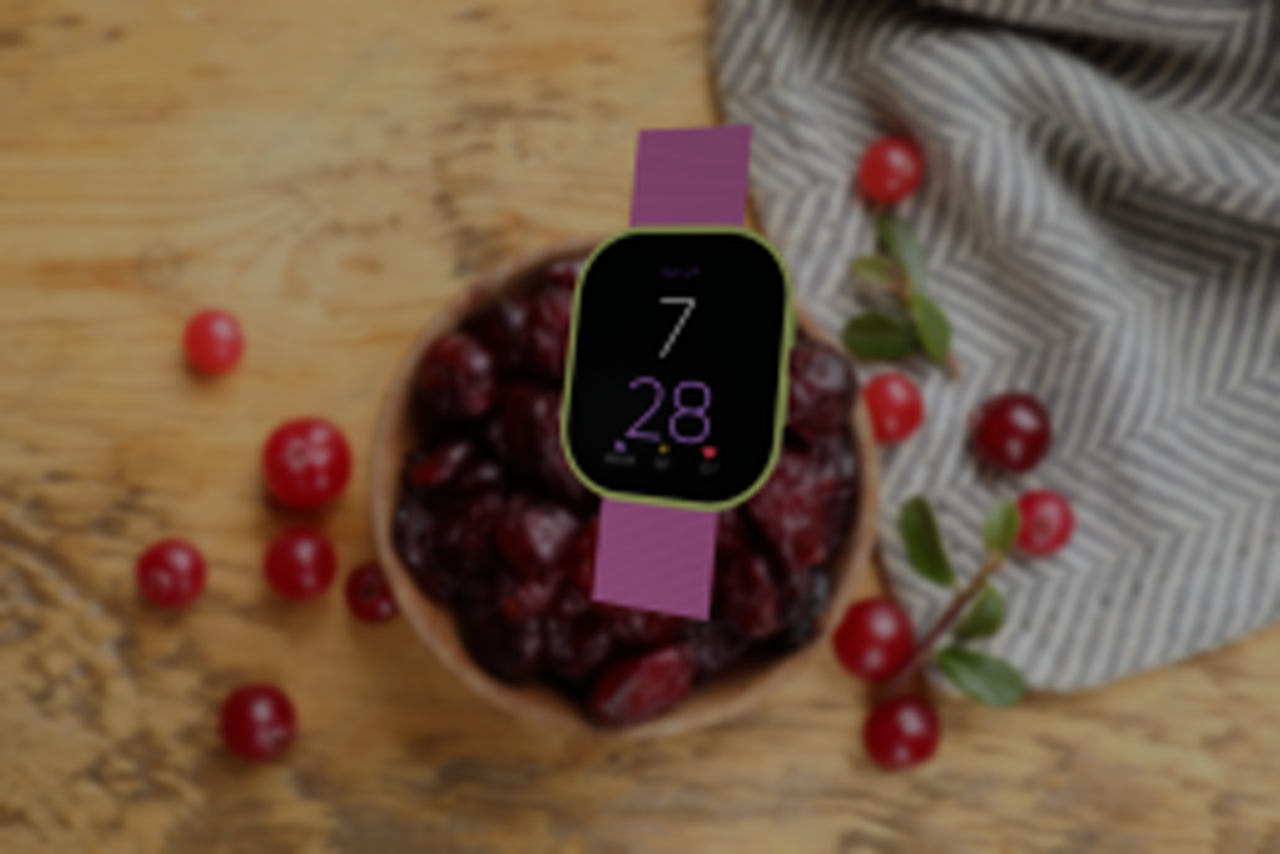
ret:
7:28
